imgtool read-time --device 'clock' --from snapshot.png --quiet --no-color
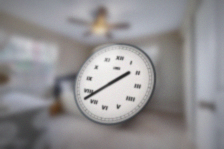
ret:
1:38
